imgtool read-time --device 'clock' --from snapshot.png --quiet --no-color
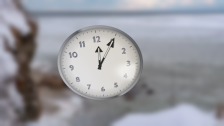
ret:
12:05
